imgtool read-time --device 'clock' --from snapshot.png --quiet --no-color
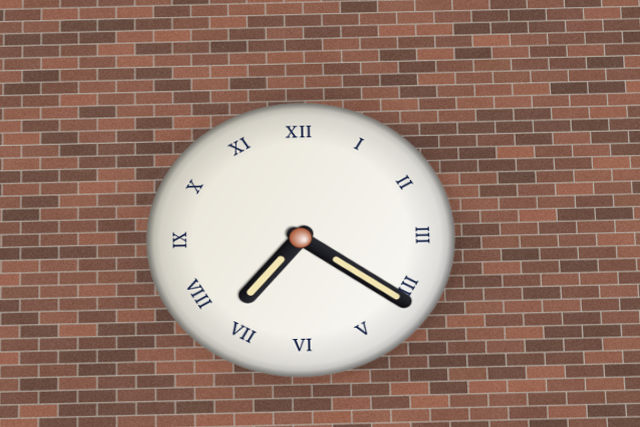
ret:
7:21
